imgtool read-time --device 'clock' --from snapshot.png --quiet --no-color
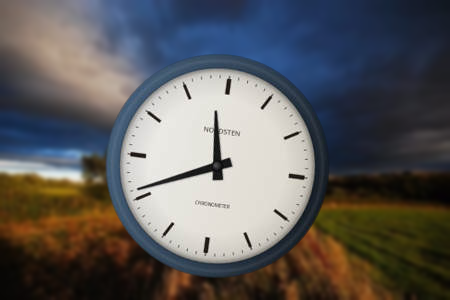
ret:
11:41
